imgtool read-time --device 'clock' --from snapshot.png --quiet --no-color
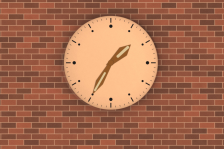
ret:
1:35
